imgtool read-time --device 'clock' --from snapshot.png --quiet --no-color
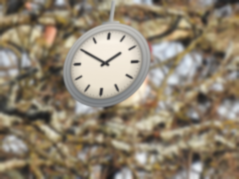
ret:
1:50
